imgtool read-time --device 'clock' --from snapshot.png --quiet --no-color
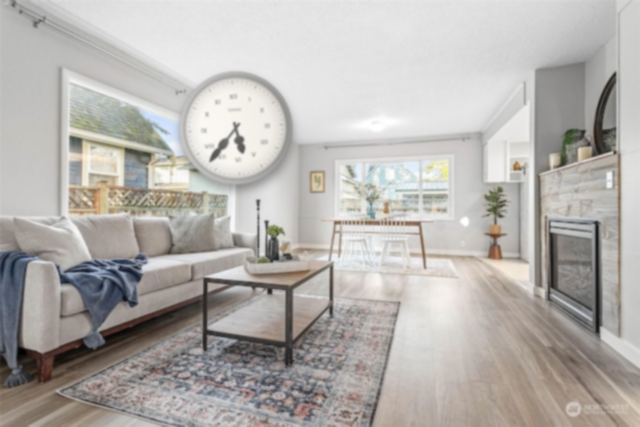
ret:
5:37
